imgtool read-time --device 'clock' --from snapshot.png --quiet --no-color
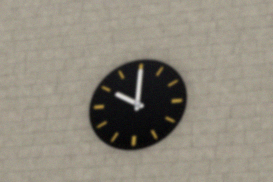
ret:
10:00
